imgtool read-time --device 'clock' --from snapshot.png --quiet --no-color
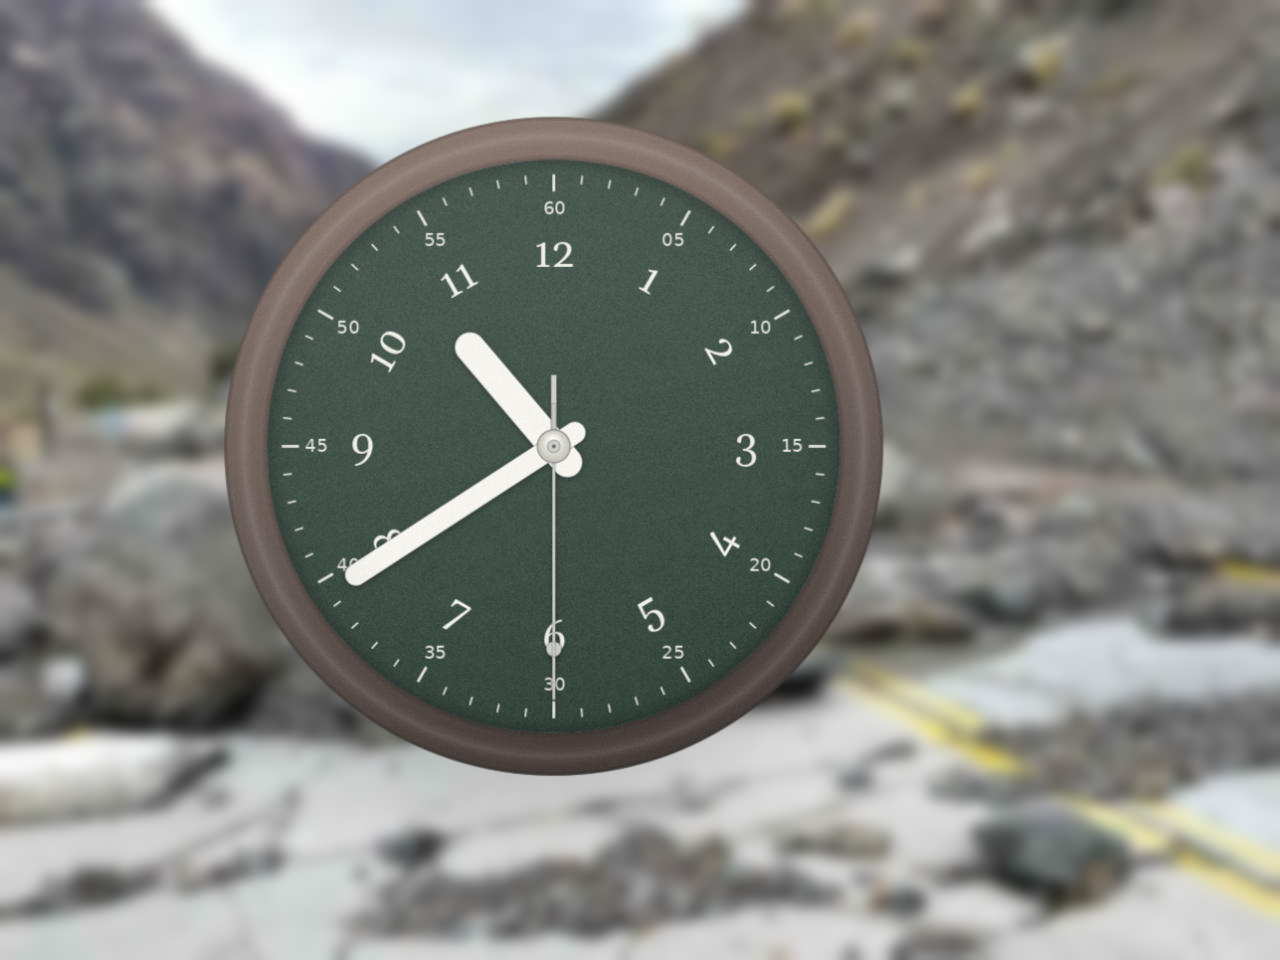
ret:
10:39:30
